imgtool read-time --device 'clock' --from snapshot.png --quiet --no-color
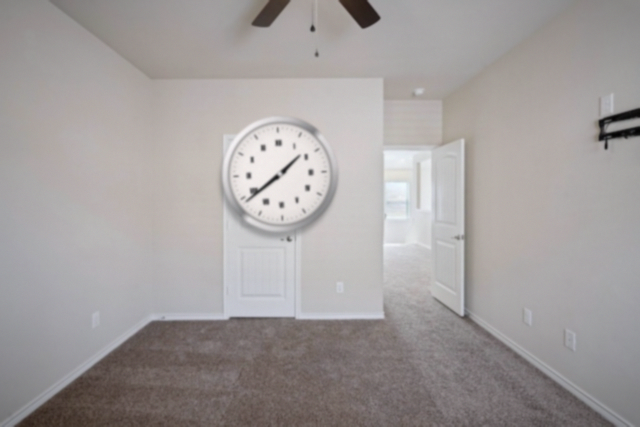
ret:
1:39
